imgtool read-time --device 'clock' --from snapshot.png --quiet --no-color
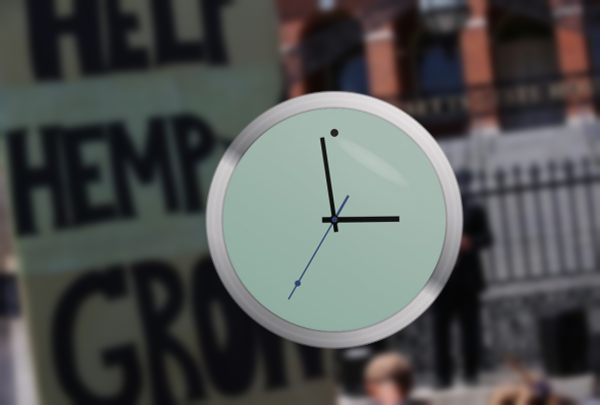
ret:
2:58:35
